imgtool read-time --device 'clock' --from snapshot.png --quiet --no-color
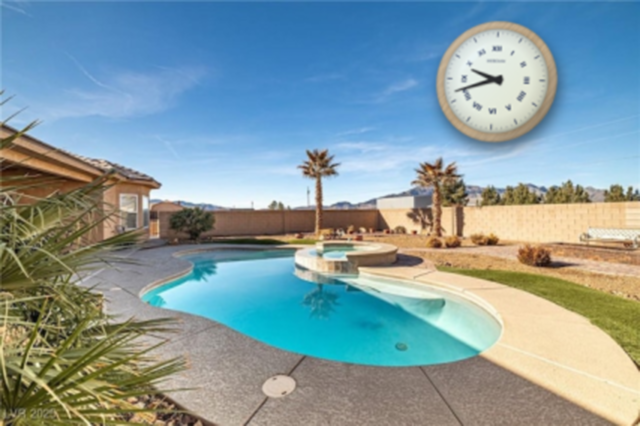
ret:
9:42
